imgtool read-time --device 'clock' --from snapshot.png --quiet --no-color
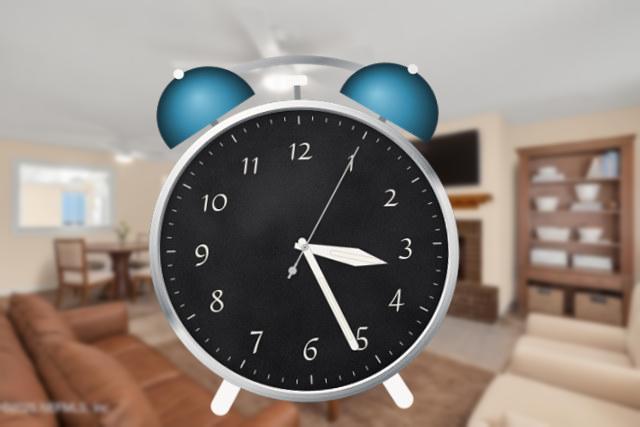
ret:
3:26:05
